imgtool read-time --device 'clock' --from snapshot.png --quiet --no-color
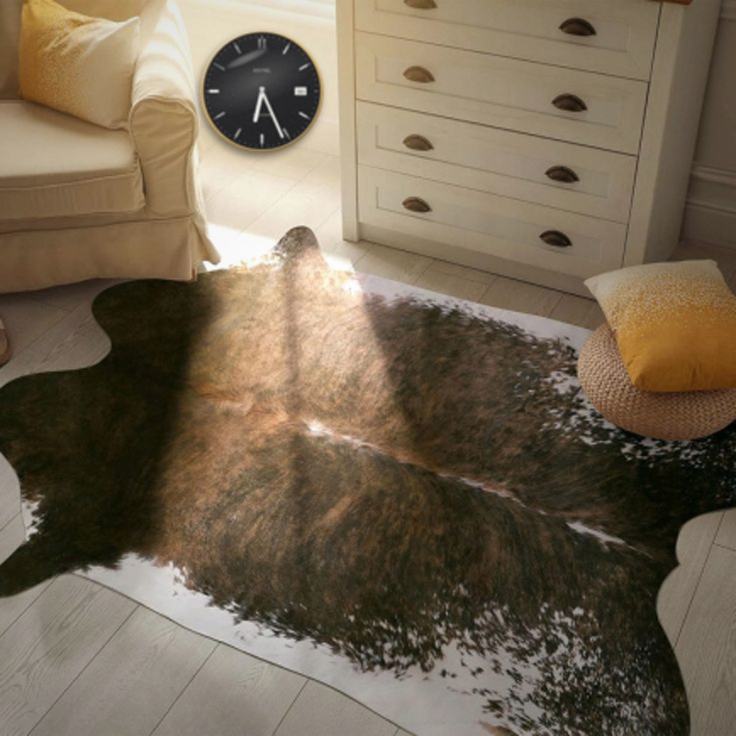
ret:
6:26
